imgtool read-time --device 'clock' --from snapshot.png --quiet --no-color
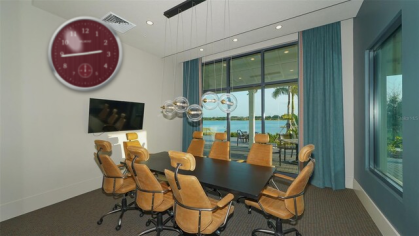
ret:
2:44
